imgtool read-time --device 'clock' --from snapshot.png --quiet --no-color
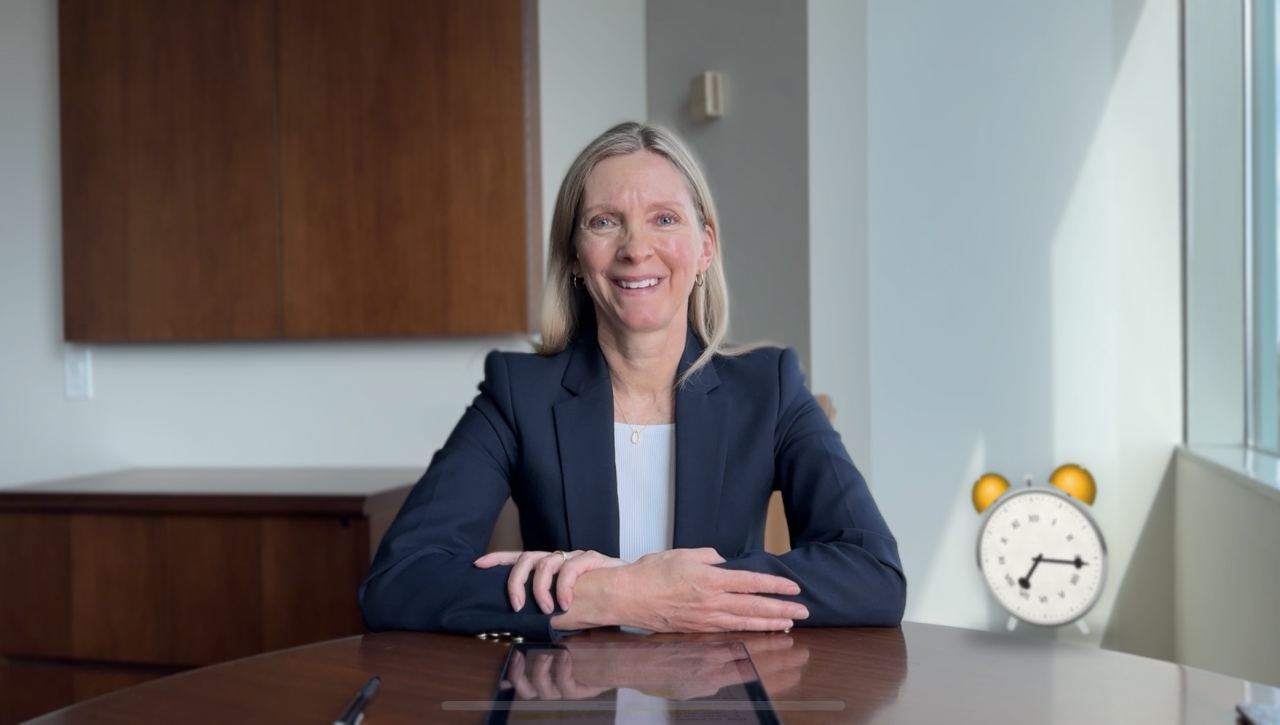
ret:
7:16
